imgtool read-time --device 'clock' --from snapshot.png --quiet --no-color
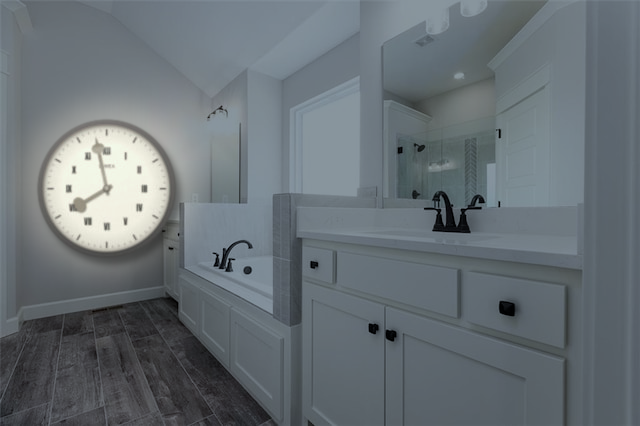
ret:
7:58
